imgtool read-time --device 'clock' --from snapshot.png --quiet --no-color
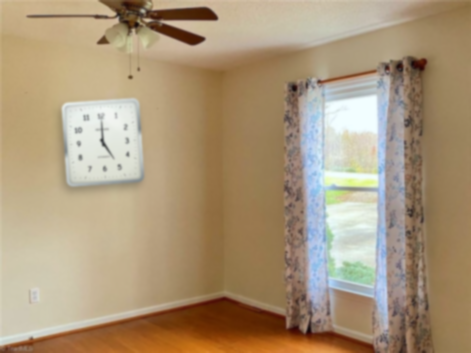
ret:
5:00
